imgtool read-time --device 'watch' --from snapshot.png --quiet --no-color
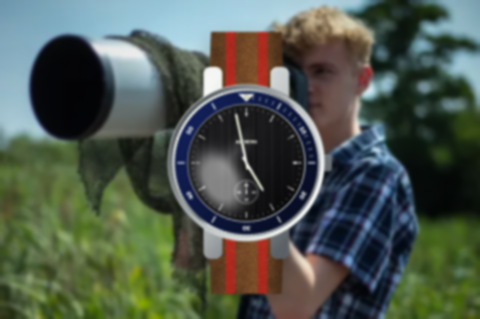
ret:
4:58
